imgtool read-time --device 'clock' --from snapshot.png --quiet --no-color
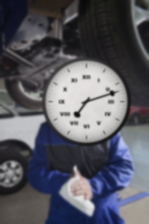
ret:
7:12
